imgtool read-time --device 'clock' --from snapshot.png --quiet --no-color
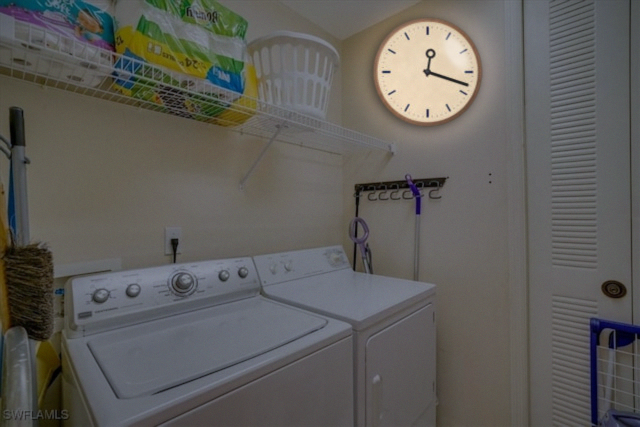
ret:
12:18
